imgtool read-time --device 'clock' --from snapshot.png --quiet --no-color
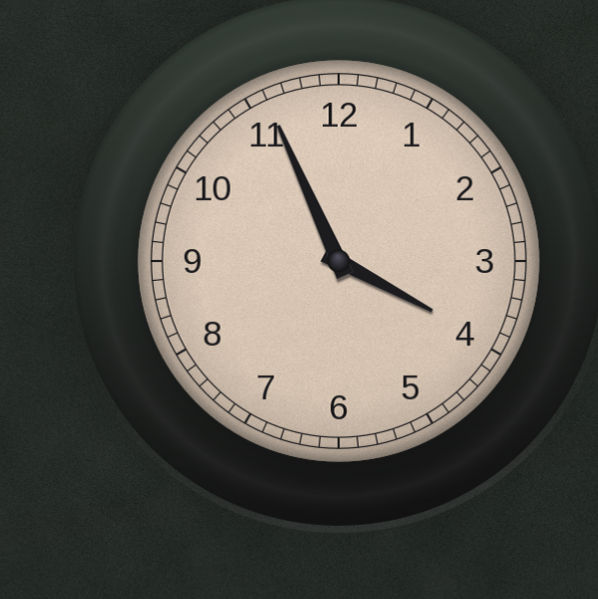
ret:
3:56
